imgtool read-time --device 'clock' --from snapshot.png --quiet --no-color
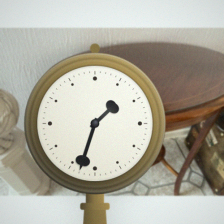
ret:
1:33
